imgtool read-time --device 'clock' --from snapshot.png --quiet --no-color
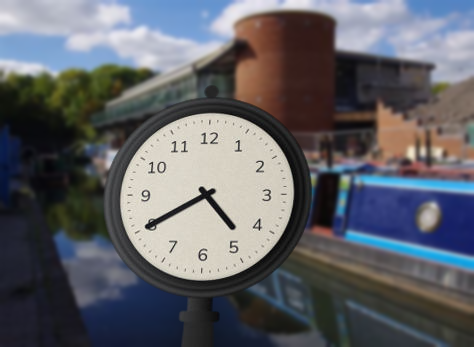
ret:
4:40
